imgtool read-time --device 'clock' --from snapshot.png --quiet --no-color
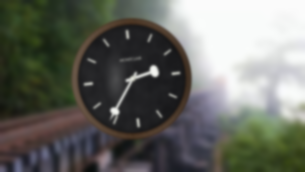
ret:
2:36
